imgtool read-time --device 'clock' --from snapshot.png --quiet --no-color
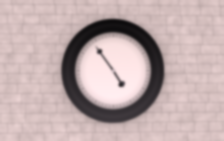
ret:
4:54
